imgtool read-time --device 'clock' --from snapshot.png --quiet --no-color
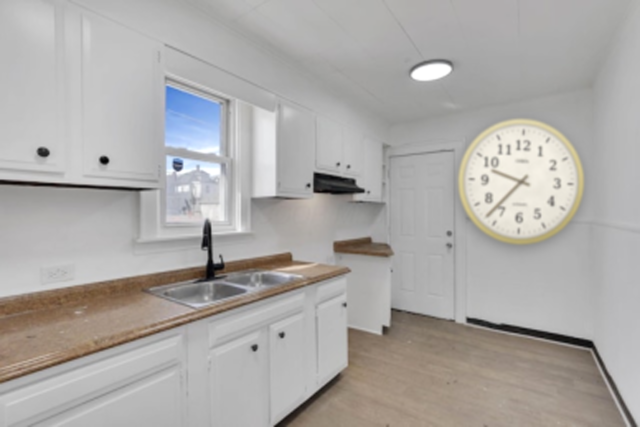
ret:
9:37
